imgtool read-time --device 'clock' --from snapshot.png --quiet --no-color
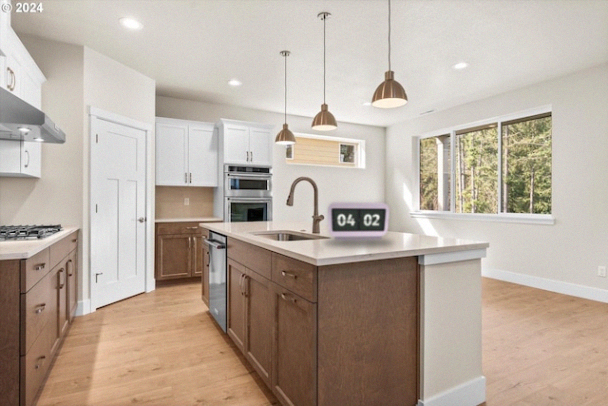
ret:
4:02
